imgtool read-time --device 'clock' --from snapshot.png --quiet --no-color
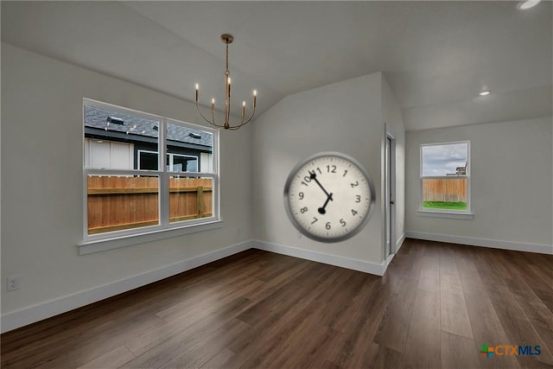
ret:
6:53
